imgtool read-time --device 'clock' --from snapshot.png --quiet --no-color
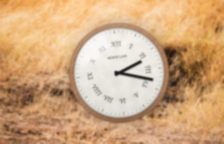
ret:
2:18
